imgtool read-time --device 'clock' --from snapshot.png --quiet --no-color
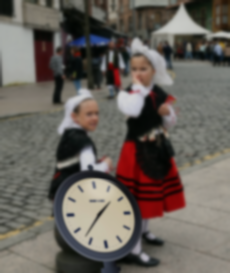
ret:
1:37
